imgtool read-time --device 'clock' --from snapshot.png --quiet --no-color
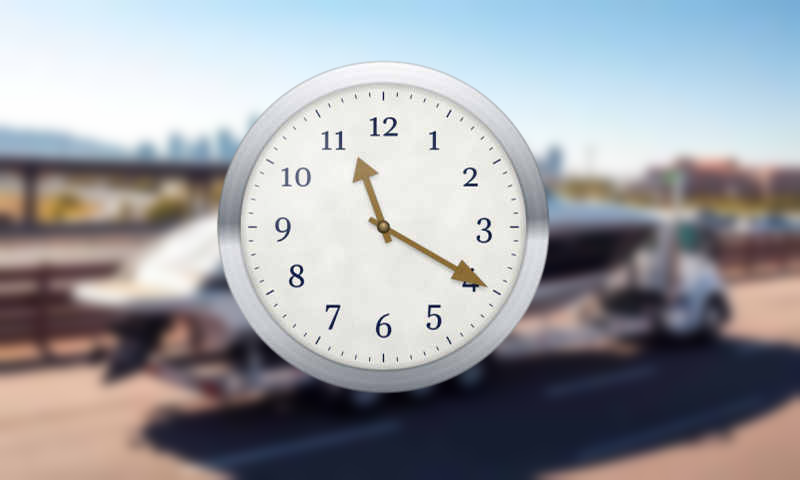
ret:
11:20
